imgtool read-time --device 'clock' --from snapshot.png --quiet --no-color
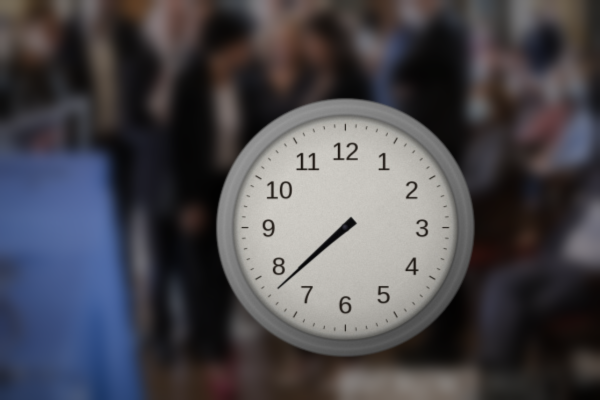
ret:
7:38
